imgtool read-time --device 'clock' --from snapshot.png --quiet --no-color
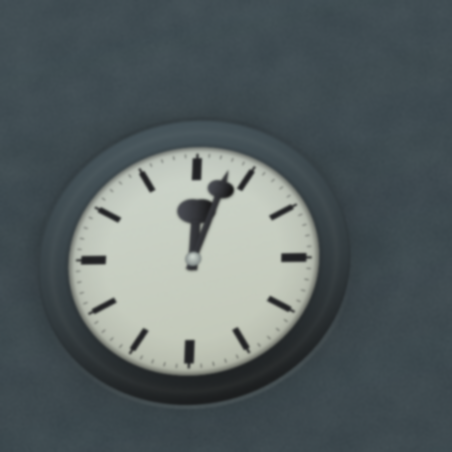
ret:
12:03
